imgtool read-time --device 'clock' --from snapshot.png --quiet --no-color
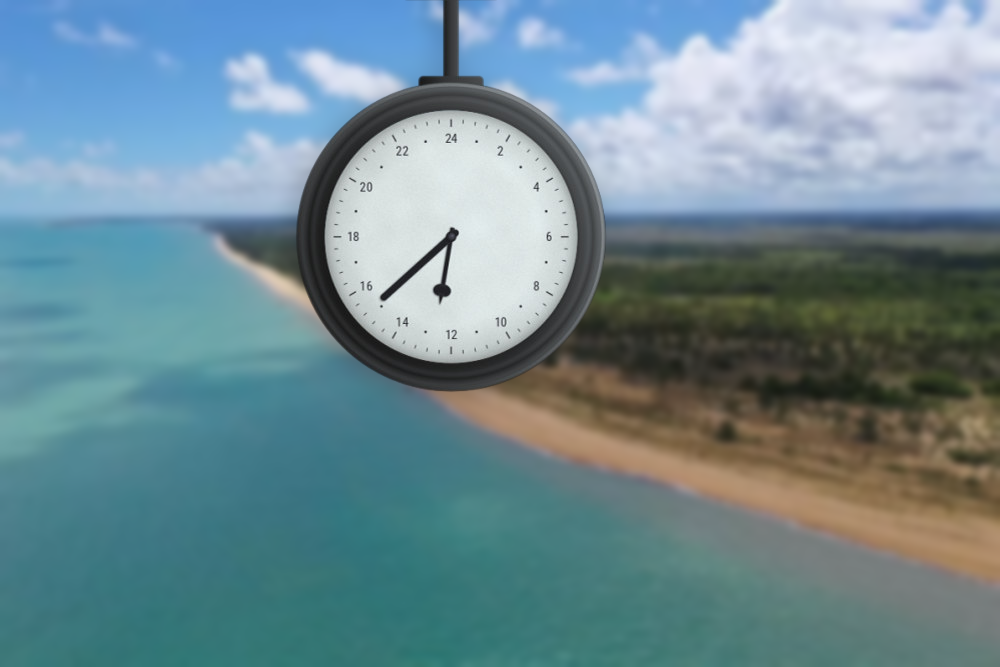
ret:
12:38
